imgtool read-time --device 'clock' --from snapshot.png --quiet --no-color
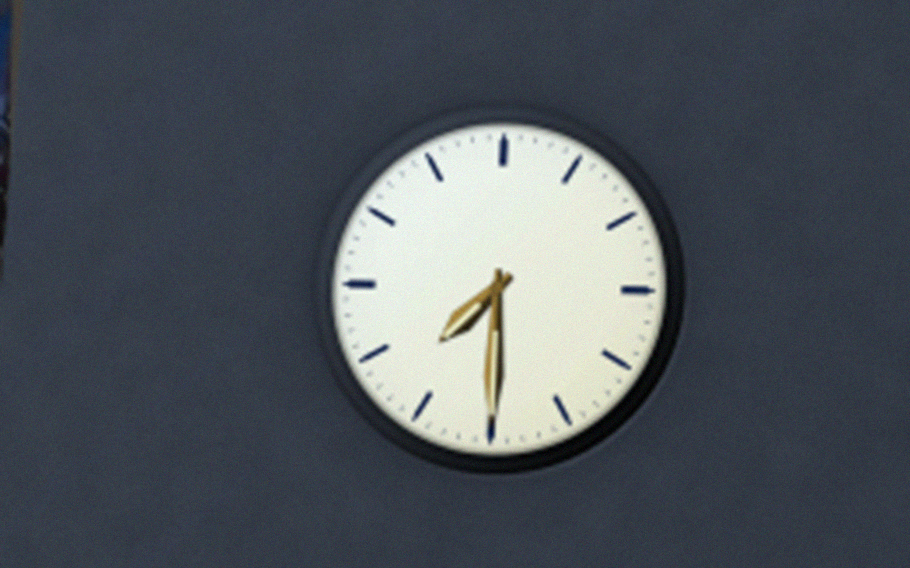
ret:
7:30
